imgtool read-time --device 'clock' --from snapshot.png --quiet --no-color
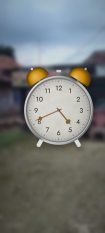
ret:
4:41
